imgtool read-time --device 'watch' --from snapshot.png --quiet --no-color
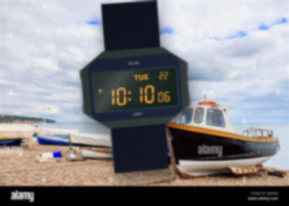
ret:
10:10
